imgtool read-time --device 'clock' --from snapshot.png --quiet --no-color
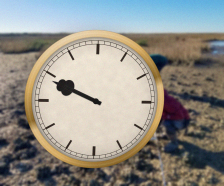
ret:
9:49
